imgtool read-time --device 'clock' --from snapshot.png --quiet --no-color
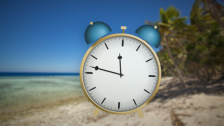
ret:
11:47
